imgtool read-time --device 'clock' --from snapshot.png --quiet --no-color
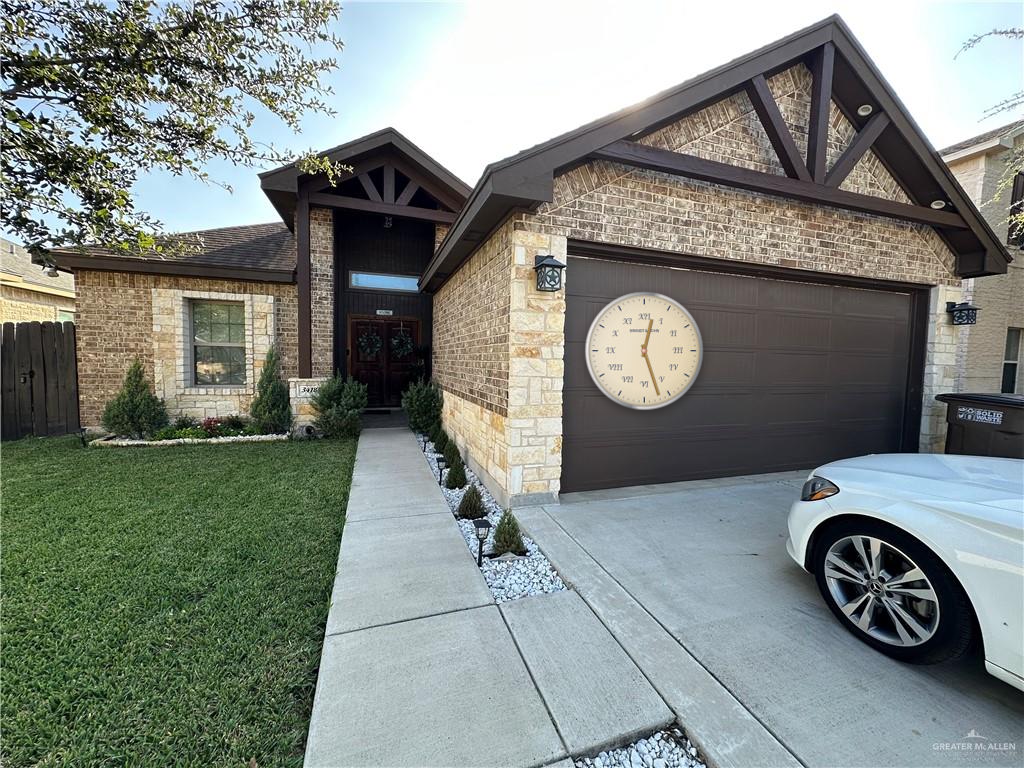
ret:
12:27
